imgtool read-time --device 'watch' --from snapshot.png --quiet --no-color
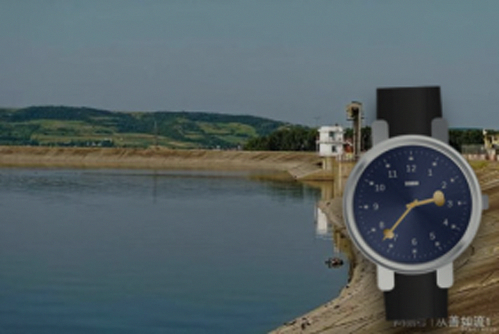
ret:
2:37
